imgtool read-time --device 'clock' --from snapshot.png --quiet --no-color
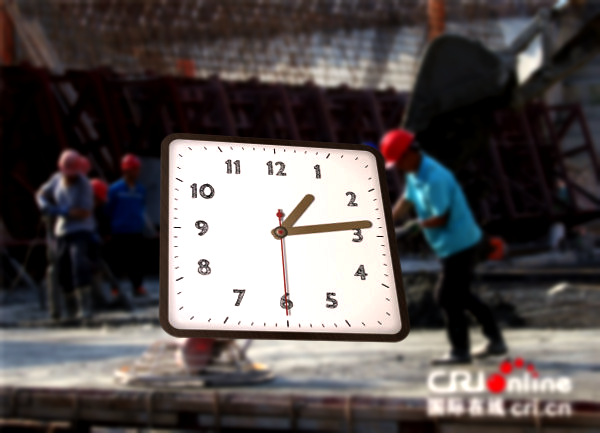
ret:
1:13:30
